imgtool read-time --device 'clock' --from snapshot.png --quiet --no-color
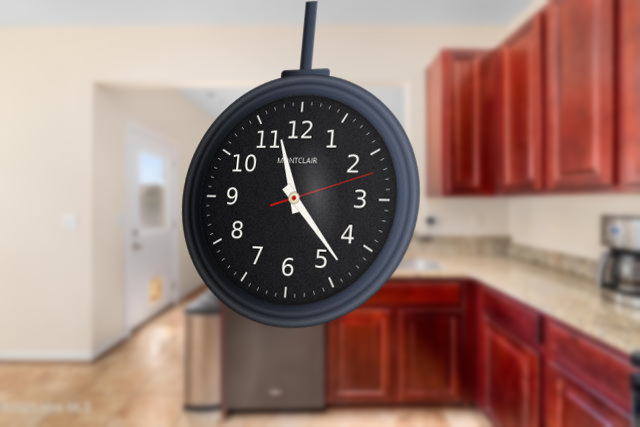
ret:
11:23:12
